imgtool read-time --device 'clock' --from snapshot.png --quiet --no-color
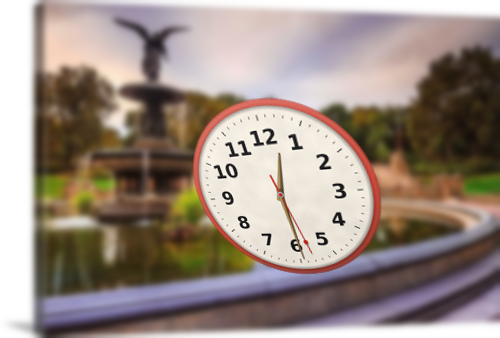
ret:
12:29:28
